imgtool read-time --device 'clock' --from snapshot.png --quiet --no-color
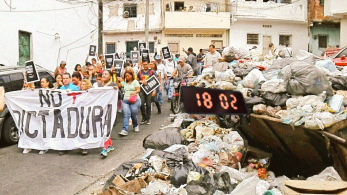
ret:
18:02
